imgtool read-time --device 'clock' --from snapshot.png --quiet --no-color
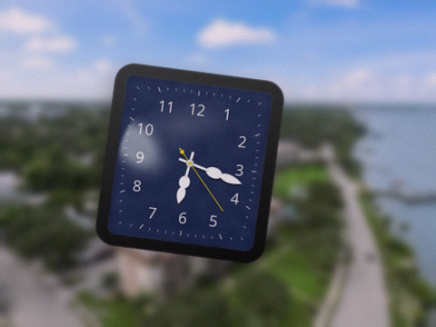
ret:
6:17:23
